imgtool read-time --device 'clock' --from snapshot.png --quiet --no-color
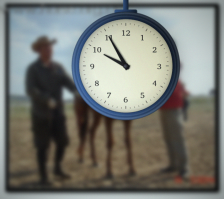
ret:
9:55
